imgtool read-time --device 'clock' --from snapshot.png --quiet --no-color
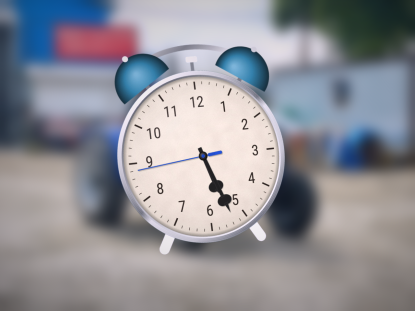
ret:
5:26:44
